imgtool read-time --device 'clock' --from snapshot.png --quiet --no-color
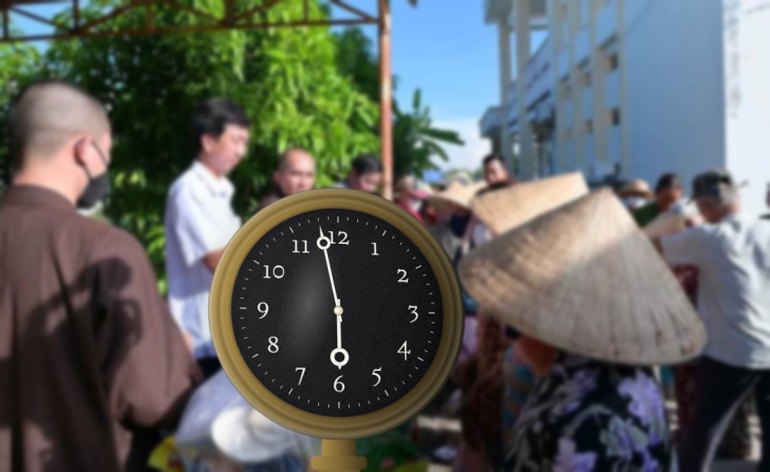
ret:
5:58
